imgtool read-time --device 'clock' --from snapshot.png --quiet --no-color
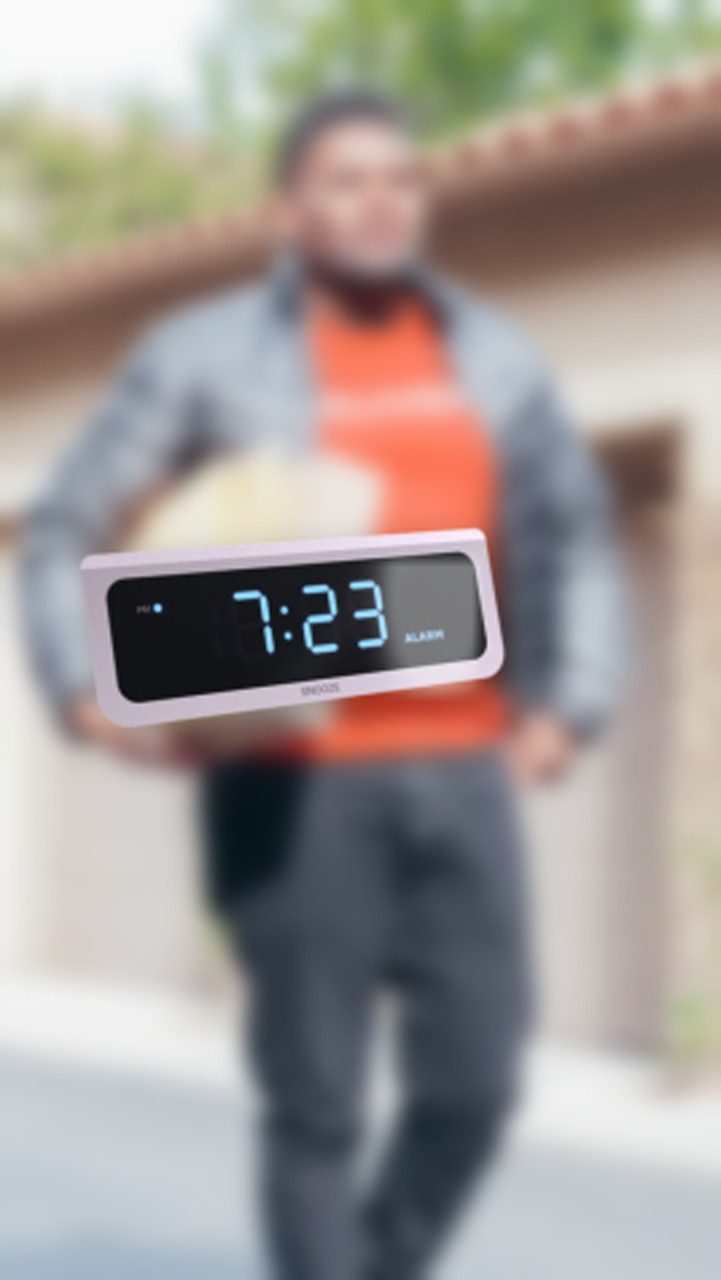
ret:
7:23
